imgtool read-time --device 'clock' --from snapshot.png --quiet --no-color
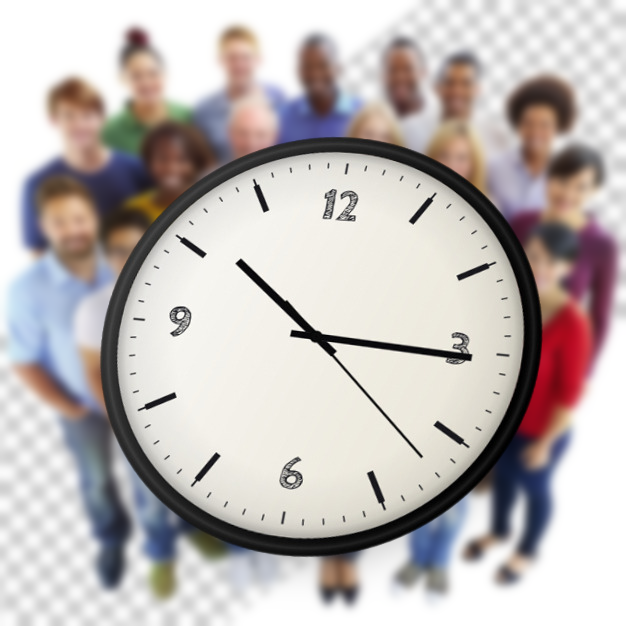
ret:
10:15:22
